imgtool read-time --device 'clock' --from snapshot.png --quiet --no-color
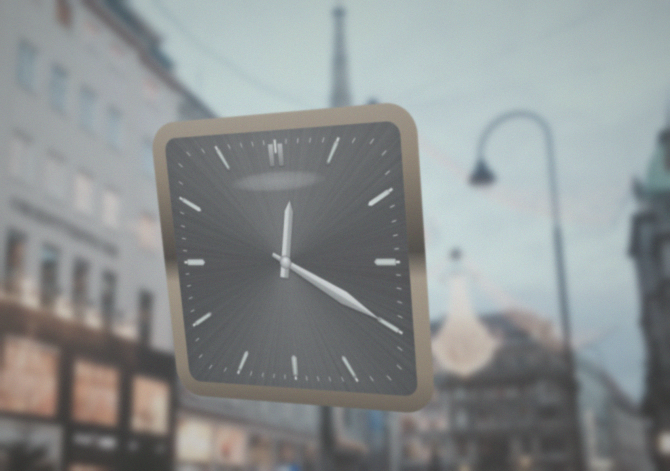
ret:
12:20
